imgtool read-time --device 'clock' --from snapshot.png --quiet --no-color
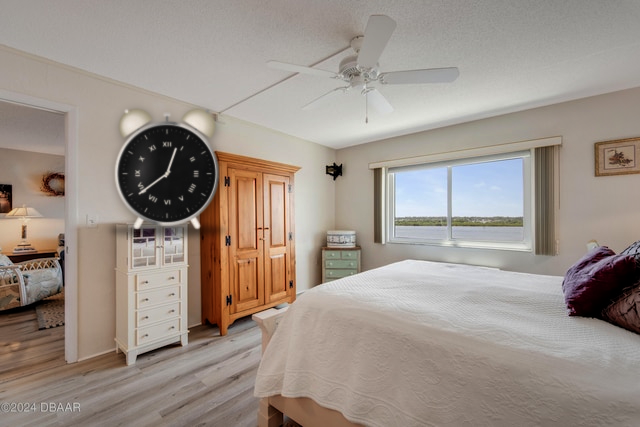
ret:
12:39
